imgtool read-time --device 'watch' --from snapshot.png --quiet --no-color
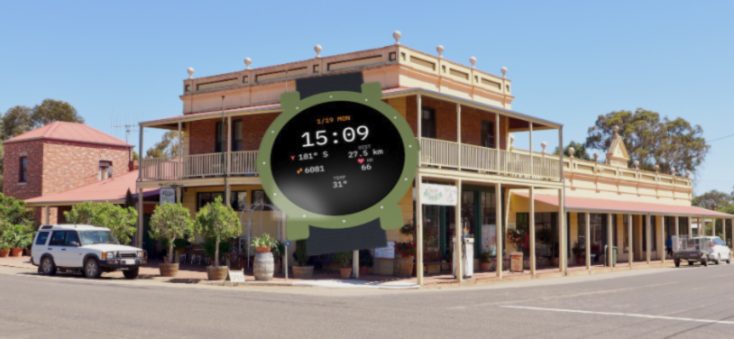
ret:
15:09
